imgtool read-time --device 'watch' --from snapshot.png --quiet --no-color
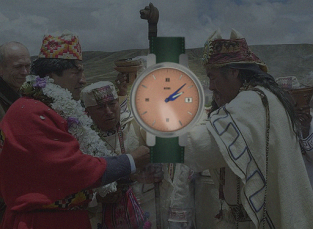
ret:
2:08
